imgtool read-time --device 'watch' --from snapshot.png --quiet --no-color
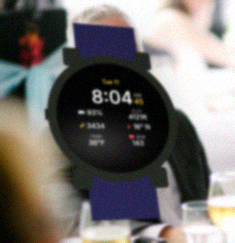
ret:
8:04
